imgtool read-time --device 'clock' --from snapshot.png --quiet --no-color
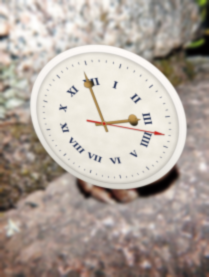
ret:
2:59:18
